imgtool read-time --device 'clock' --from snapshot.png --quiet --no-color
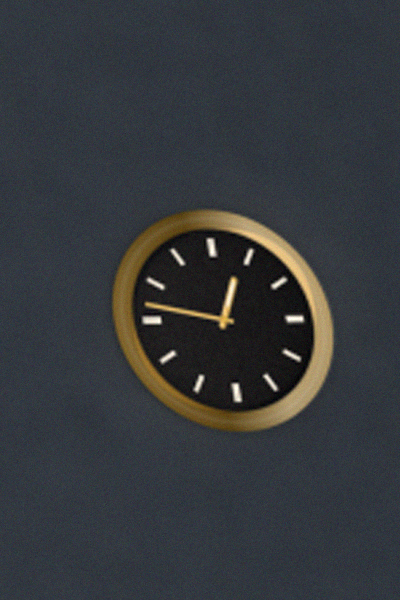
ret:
12:47
